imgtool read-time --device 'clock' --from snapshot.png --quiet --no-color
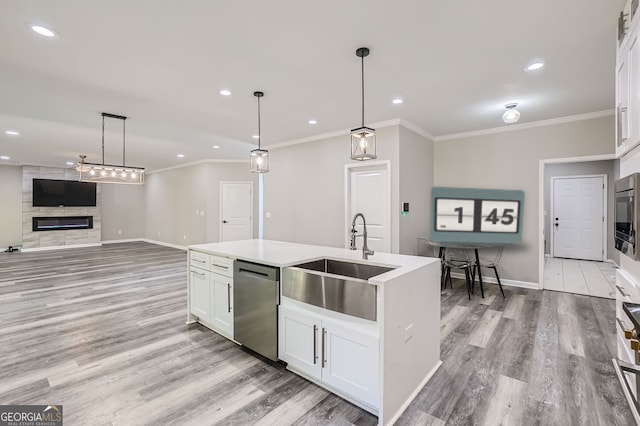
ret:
1:45
